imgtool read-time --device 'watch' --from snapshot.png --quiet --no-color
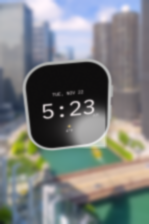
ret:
5:23
